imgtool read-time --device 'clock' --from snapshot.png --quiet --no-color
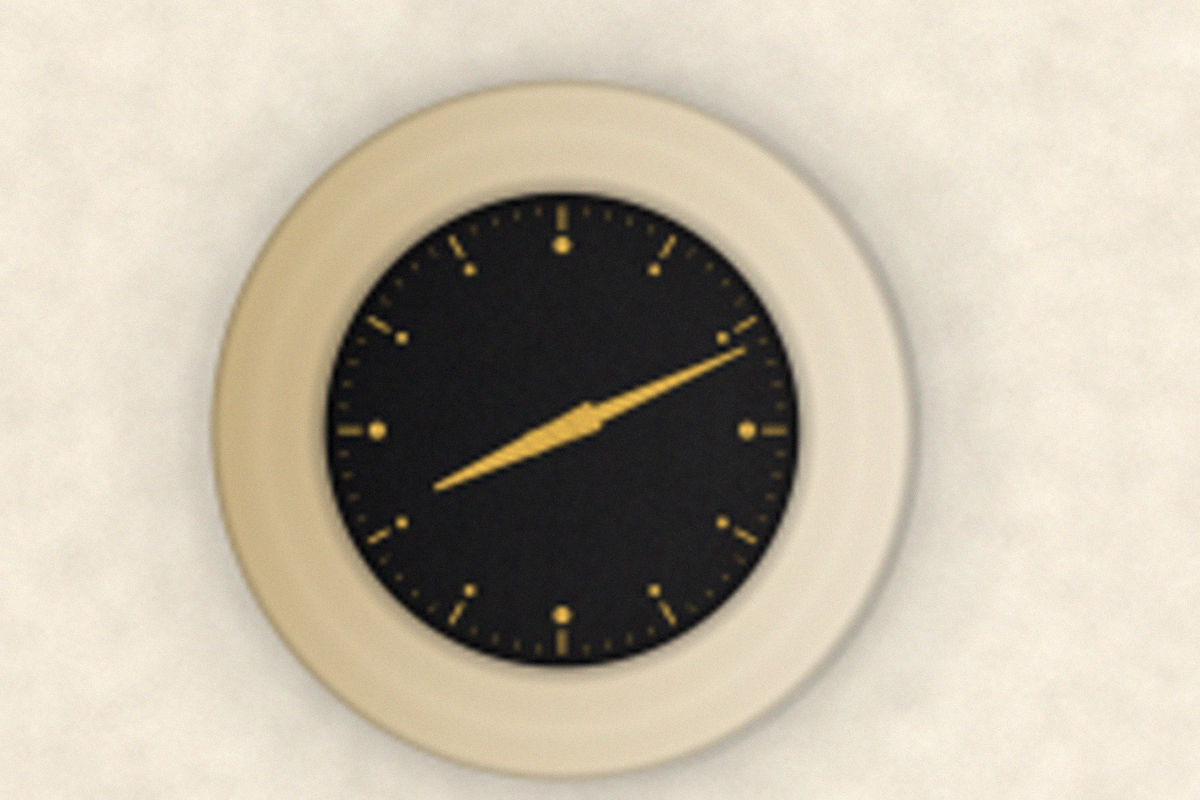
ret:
8:11
